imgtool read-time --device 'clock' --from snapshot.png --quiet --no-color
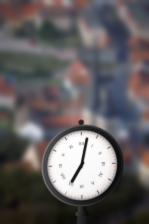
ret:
7:02
